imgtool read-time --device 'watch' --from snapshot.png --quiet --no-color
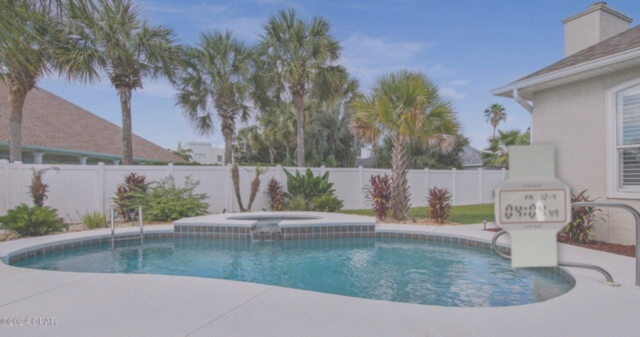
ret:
4:04
